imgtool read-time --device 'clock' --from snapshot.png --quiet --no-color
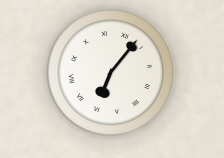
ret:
6:03
